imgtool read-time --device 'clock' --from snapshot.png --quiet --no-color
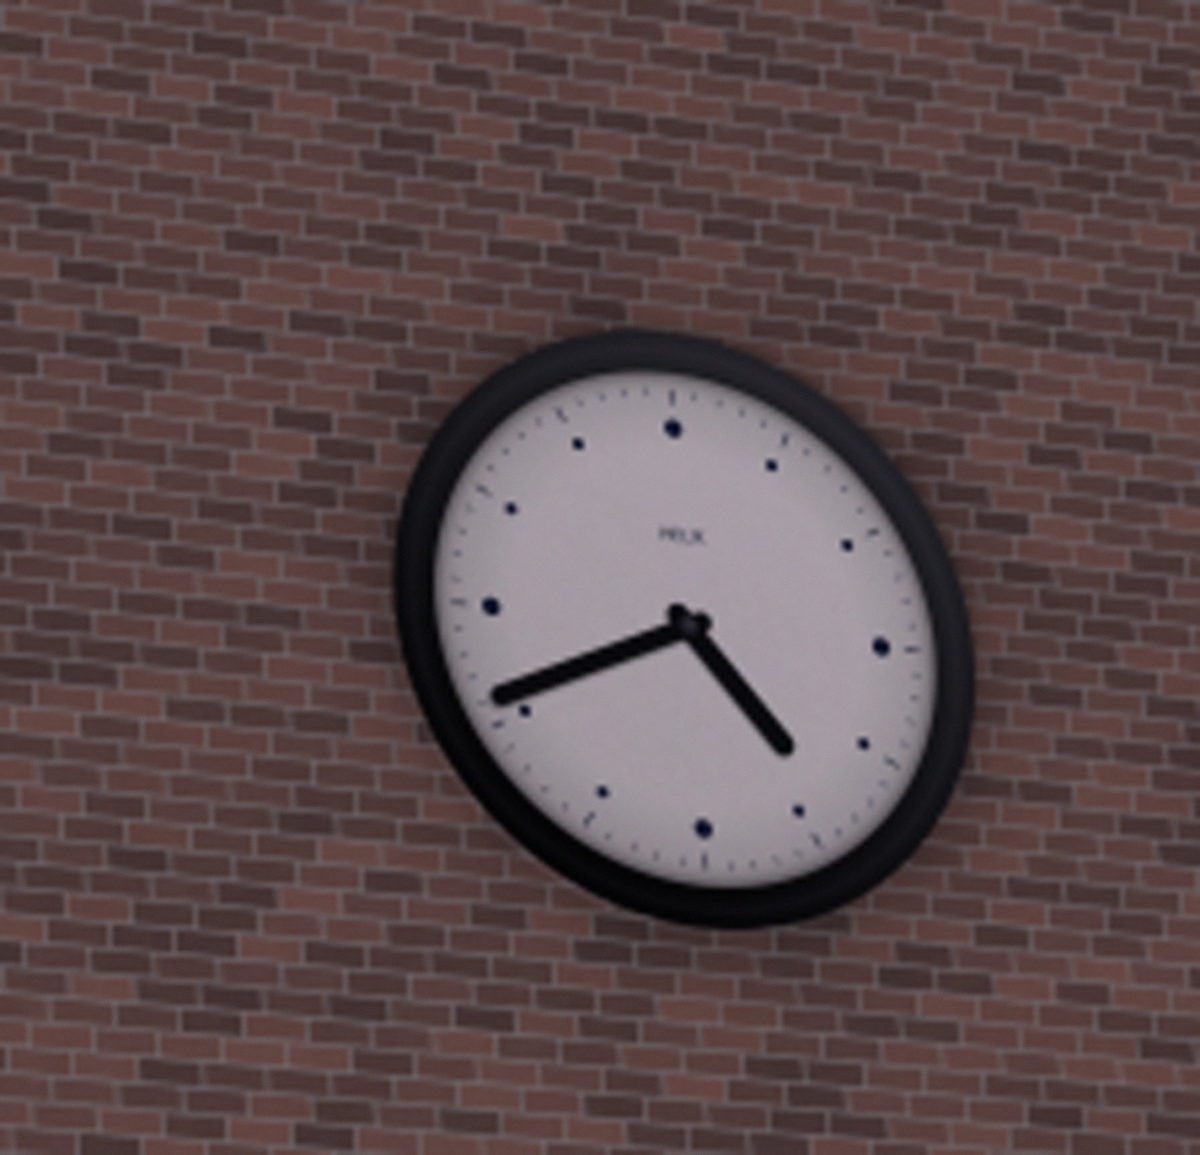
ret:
4:41
